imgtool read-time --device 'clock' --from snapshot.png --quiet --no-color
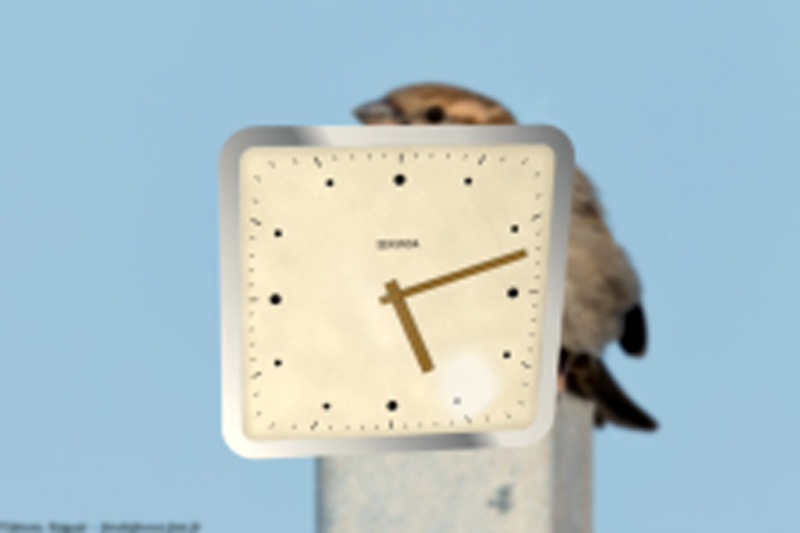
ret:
5:12
